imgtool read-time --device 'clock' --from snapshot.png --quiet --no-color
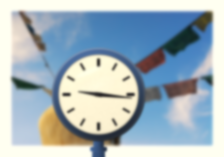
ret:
9:16
